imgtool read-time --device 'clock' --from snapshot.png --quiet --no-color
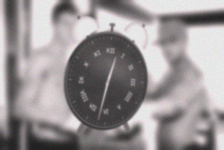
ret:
12:32
